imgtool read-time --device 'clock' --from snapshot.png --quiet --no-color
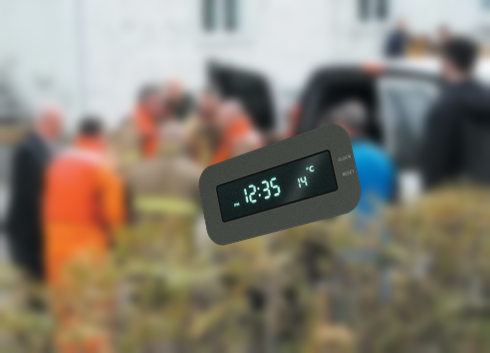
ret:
12:35
